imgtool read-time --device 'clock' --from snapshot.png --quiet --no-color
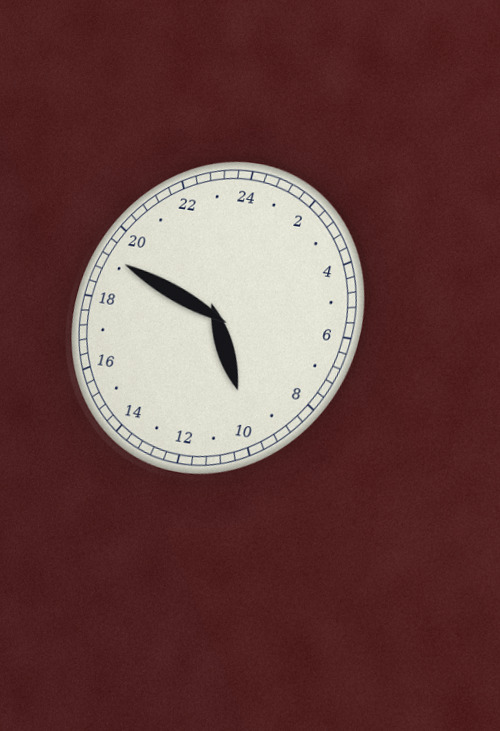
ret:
9:48
